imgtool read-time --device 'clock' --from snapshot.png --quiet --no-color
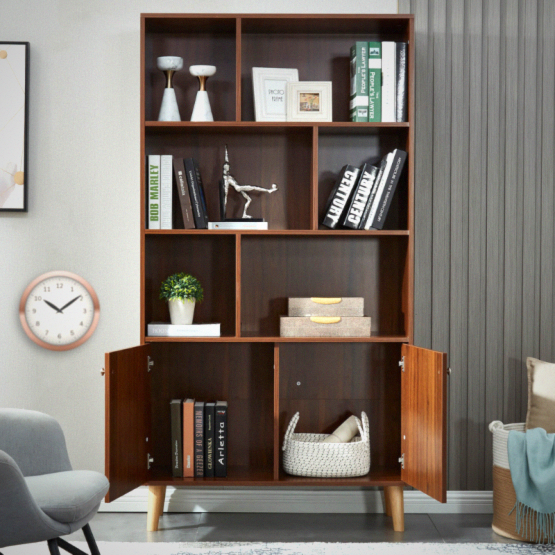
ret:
10:09
